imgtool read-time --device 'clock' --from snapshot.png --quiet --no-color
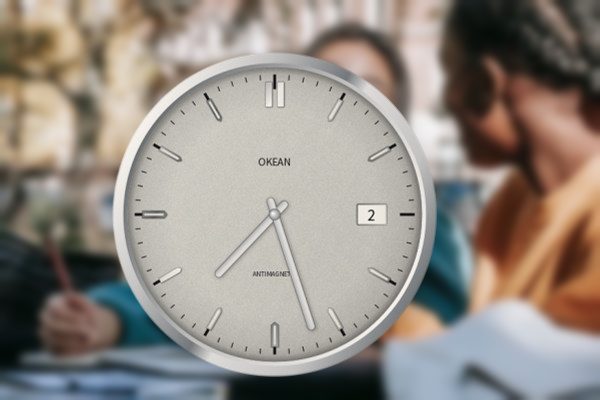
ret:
7:27
